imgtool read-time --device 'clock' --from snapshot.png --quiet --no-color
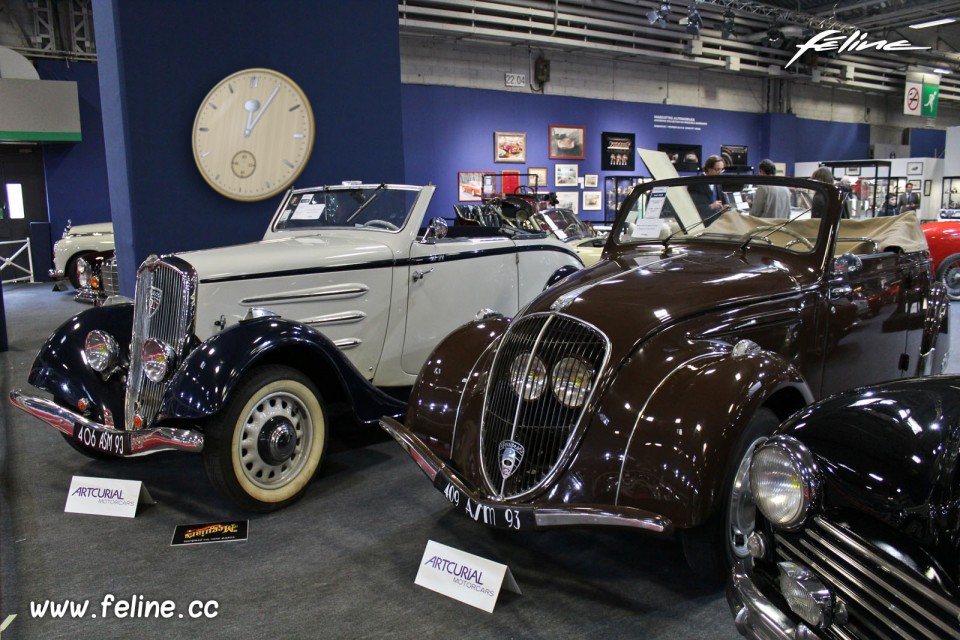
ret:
12:05
